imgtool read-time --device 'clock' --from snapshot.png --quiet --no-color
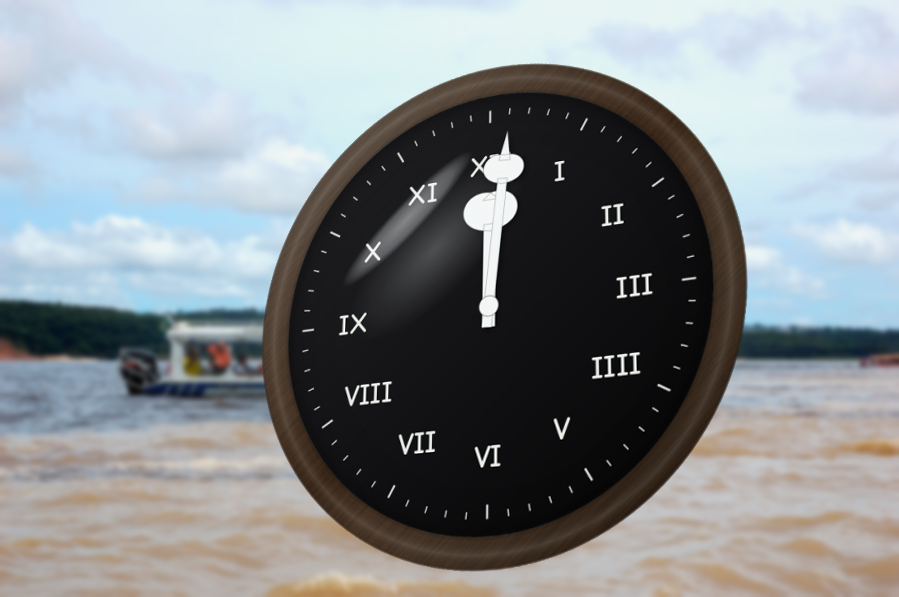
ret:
12:01
